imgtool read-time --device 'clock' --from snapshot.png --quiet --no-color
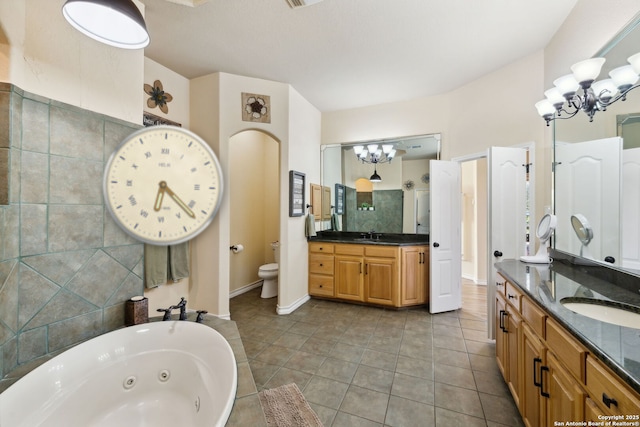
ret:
6:22
